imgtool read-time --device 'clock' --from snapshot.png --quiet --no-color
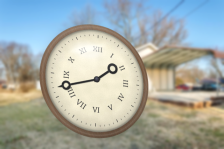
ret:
1:42
